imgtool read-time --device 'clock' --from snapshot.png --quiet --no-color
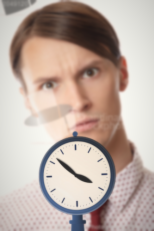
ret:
3:52
